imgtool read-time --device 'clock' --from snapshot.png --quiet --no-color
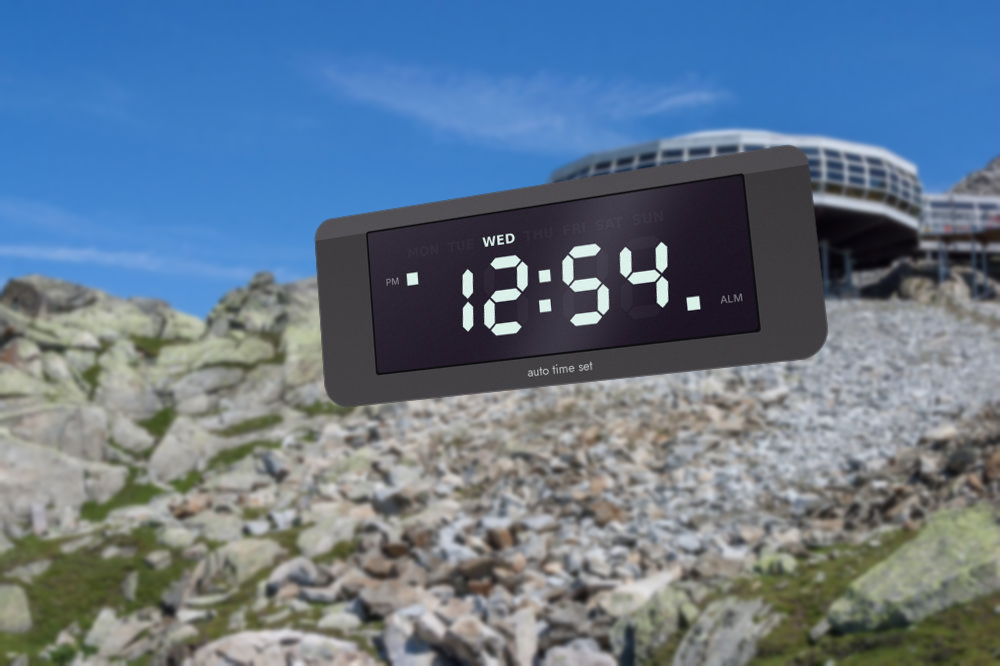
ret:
12:54
